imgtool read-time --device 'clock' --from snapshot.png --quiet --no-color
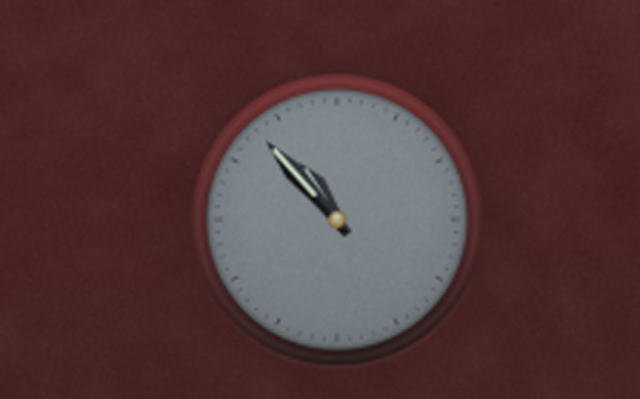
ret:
10:53
